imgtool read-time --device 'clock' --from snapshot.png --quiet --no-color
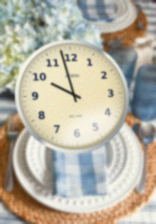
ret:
9:58
